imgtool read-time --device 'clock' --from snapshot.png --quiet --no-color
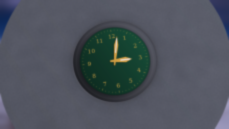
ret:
3:02
